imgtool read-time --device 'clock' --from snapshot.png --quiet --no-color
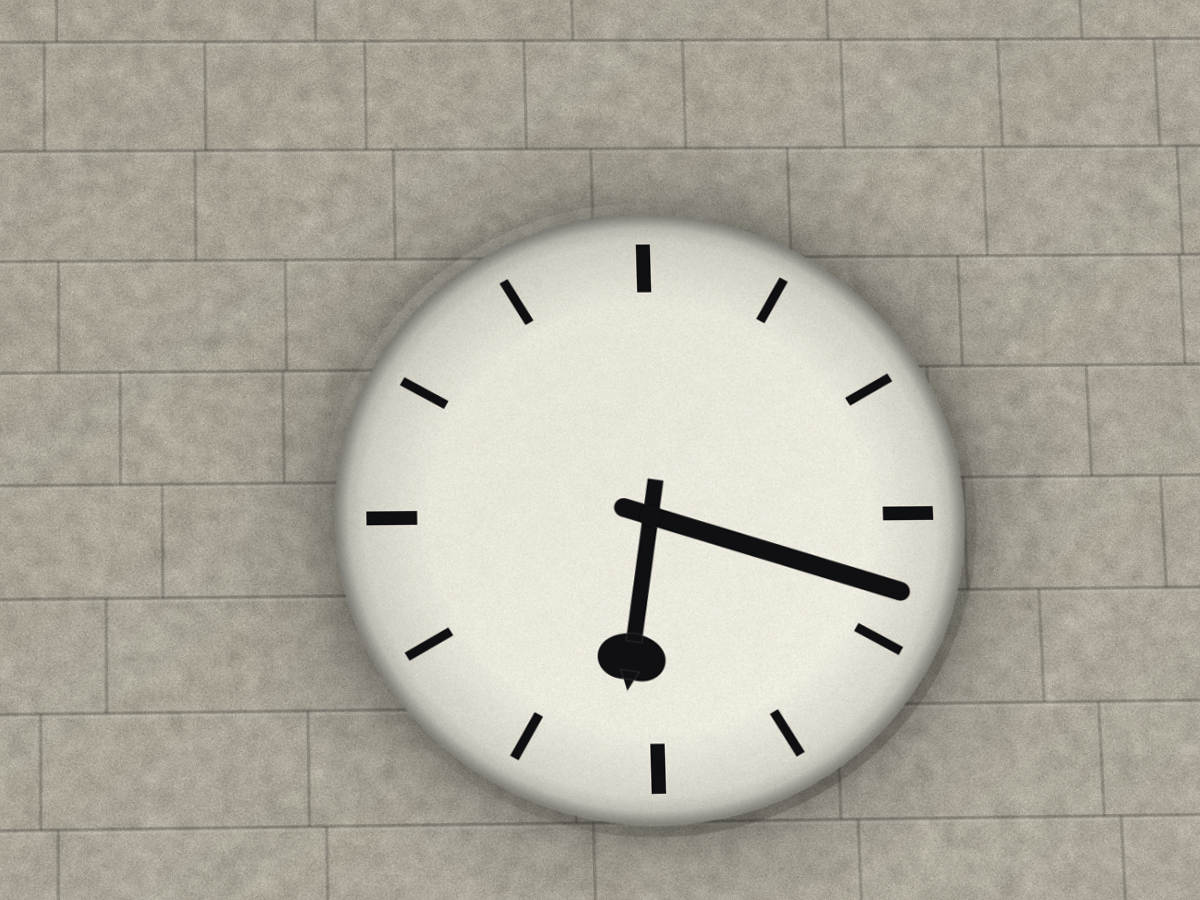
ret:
6:18
